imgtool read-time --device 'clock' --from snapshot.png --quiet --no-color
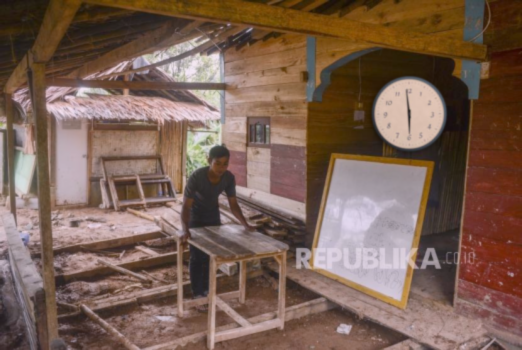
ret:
5:59
